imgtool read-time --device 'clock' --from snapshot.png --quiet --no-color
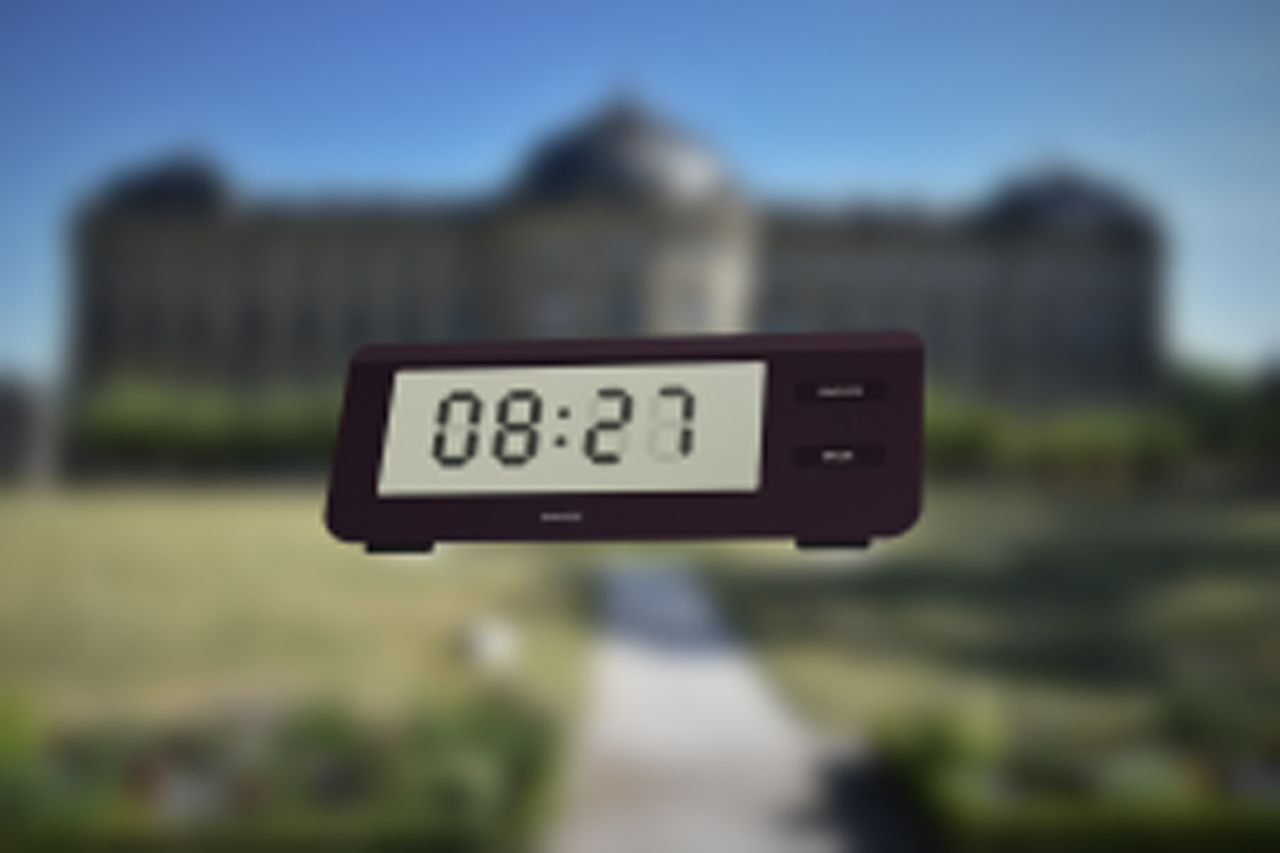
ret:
8:27
